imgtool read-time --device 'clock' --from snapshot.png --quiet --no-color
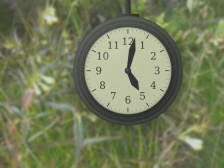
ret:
5:02
